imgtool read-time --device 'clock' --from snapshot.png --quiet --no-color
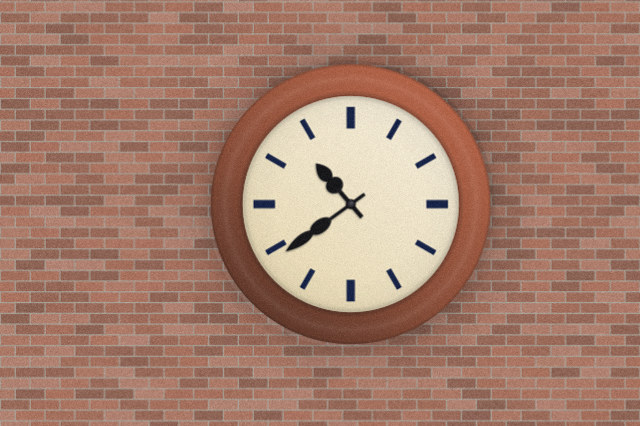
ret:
10:39
